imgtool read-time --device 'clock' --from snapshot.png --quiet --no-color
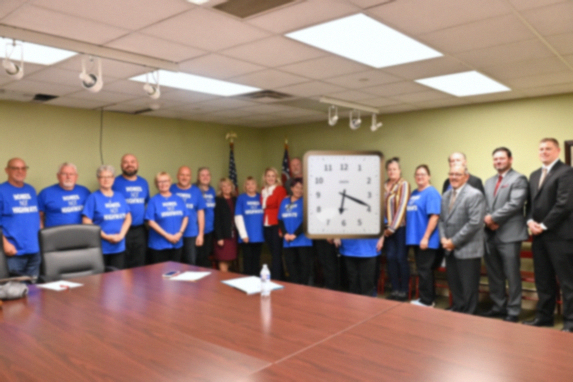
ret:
6:19
